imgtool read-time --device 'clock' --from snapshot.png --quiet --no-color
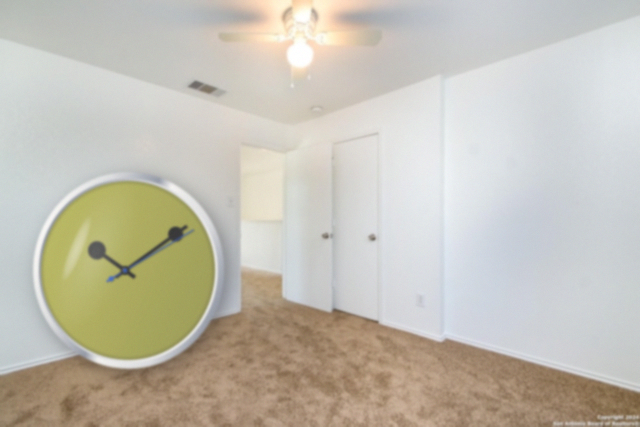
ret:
10:09:10
